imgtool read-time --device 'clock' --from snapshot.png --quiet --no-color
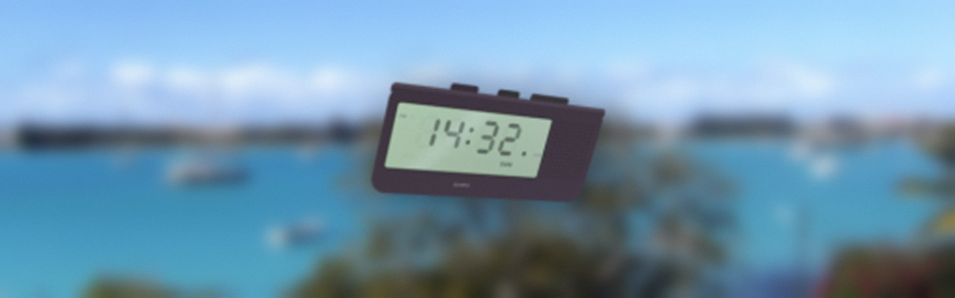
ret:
14:32
